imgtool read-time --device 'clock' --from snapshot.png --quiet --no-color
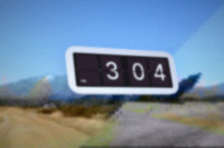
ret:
3:04
